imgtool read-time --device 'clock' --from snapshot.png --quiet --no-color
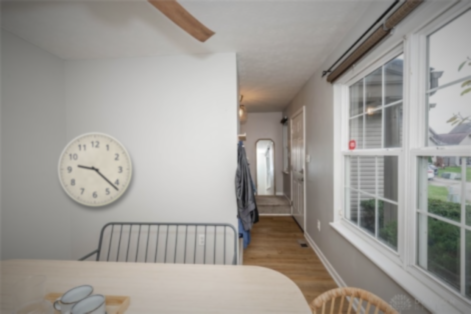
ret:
9:22
